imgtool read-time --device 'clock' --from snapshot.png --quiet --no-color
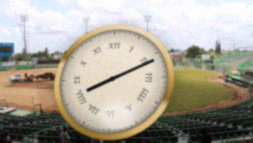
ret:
8:11
